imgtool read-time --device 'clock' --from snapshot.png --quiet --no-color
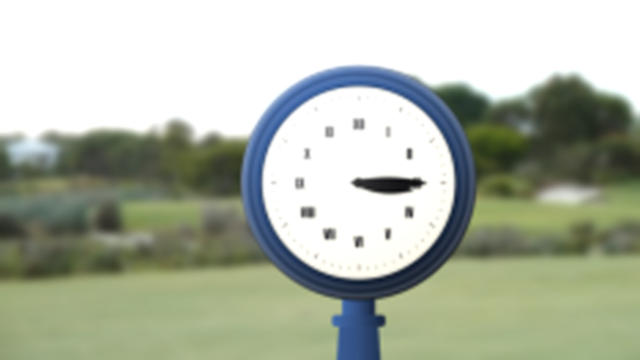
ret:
3:15
